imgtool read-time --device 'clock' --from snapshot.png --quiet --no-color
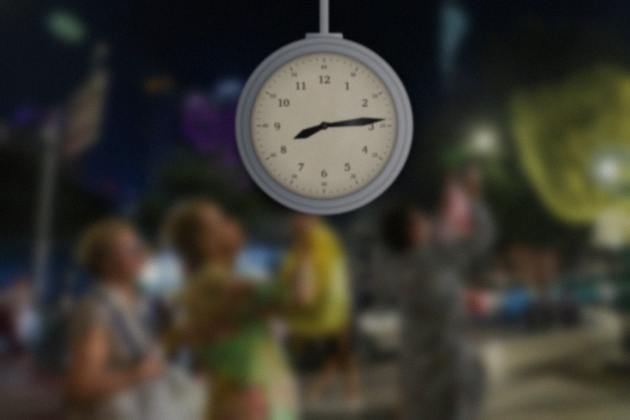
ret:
8:14
